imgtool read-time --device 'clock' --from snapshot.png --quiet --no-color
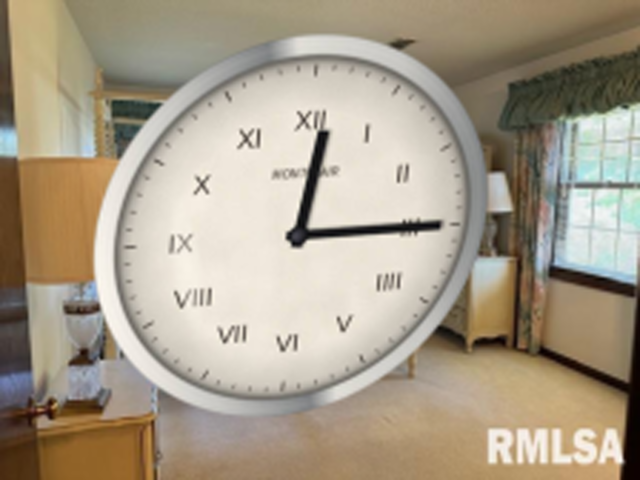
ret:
12:15
